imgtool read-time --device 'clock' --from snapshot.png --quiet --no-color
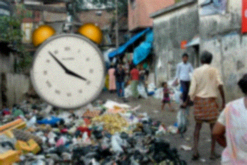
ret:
3:53
